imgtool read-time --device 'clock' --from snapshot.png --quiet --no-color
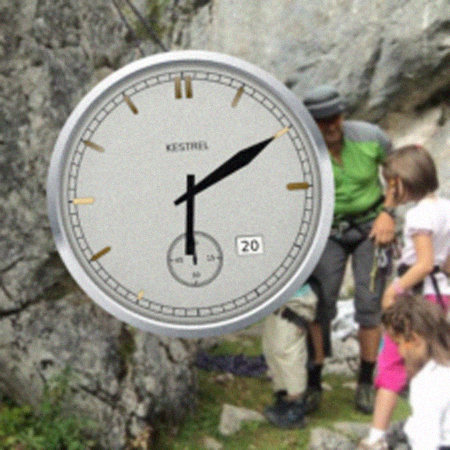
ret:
6:10
